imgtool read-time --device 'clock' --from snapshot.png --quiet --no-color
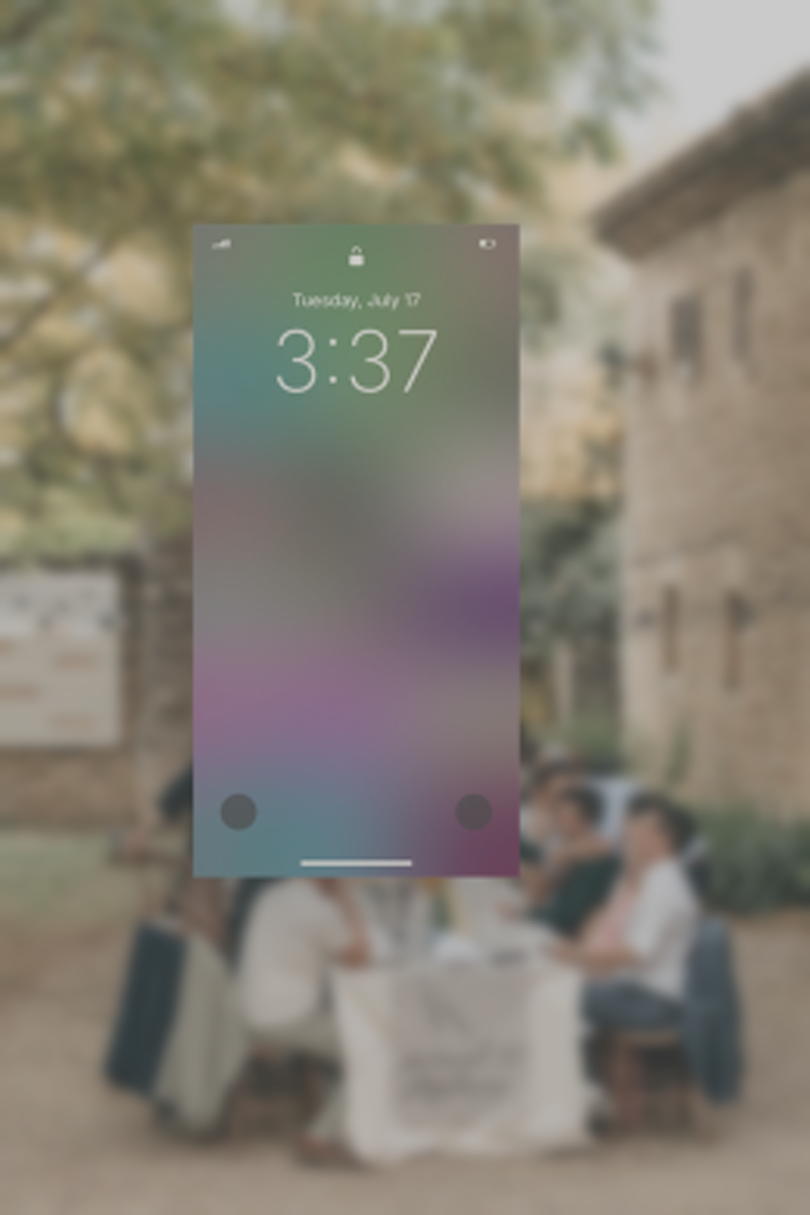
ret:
3:37
